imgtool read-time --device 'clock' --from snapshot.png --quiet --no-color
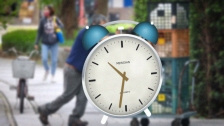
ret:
10:32
